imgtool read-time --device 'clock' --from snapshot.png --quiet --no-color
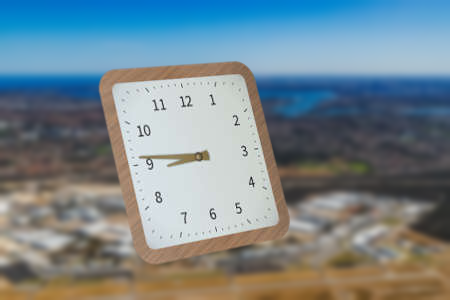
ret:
8:46
